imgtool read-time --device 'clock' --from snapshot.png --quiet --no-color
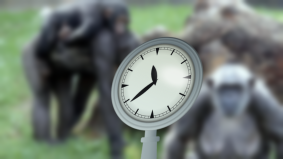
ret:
11:39
